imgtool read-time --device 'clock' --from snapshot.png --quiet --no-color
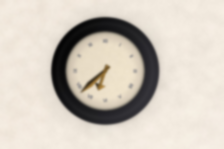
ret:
6:38
